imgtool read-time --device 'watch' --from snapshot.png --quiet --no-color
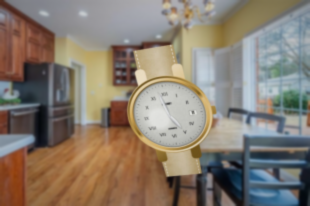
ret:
4:58
